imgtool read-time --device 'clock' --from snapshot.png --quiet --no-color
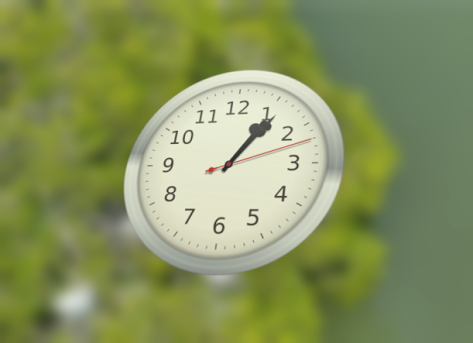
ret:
1:06:12
